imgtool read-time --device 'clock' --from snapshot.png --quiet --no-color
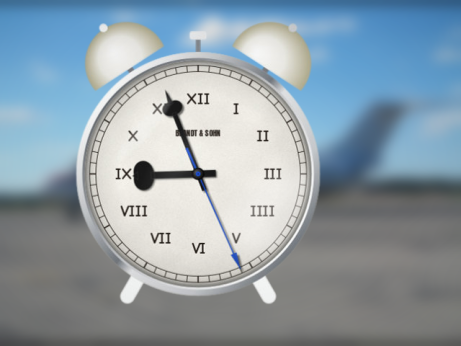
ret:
8:56:26
